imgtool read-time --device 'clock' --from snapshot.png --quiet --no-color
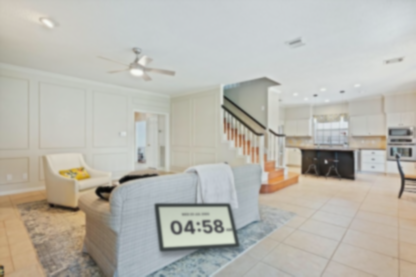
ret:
4:58
